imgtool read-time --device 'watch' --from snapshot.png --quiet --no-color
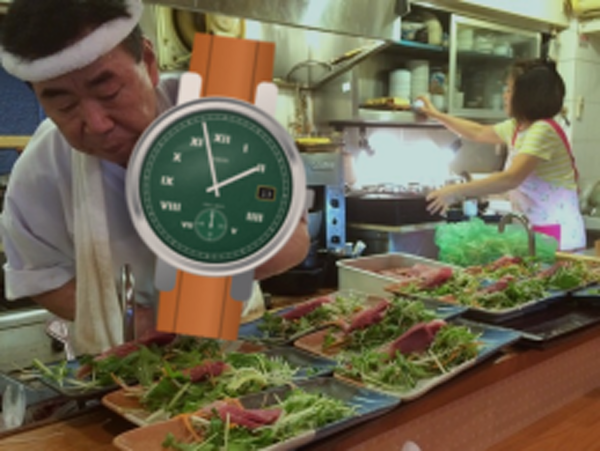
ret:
1:57
